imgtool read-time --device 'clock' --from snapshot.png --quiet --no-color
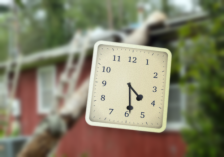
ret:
4:29
